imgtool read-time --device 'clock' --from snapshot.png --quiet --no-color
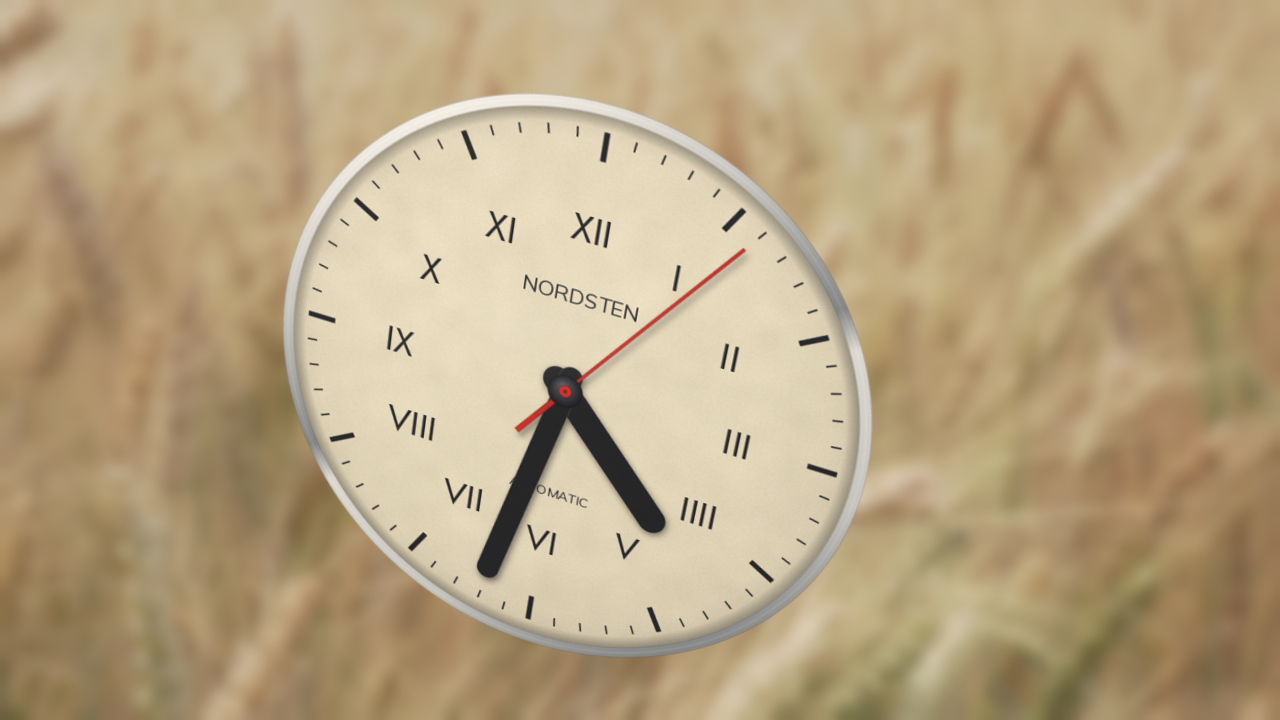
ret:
4:32:06
